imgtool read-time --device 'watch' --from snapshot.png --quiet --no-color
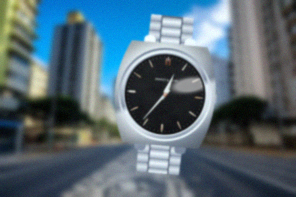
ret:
12:36
